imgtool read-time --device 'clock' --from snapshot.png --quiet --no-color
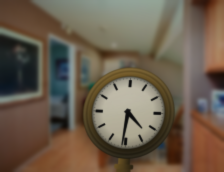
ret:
4:31
